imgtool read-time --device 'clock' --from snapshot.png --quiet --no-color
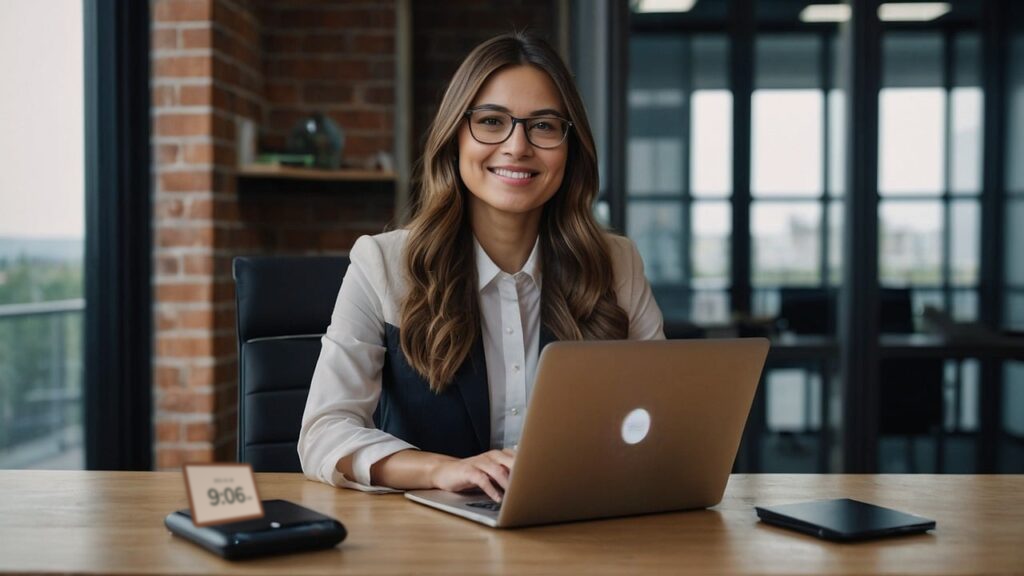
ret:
9:06
